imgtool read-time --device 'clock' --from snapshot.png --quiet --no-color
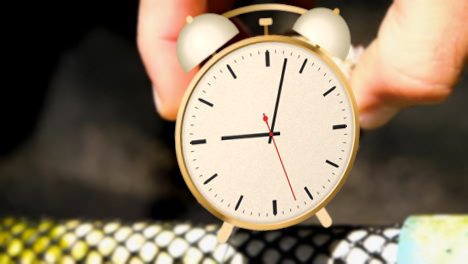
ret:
9:02:27
